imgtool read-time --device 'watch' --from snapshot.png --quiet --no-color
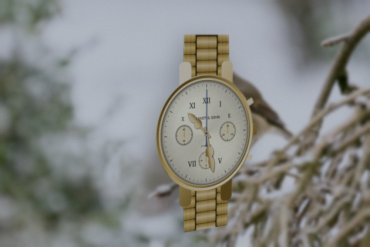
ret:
10:28
